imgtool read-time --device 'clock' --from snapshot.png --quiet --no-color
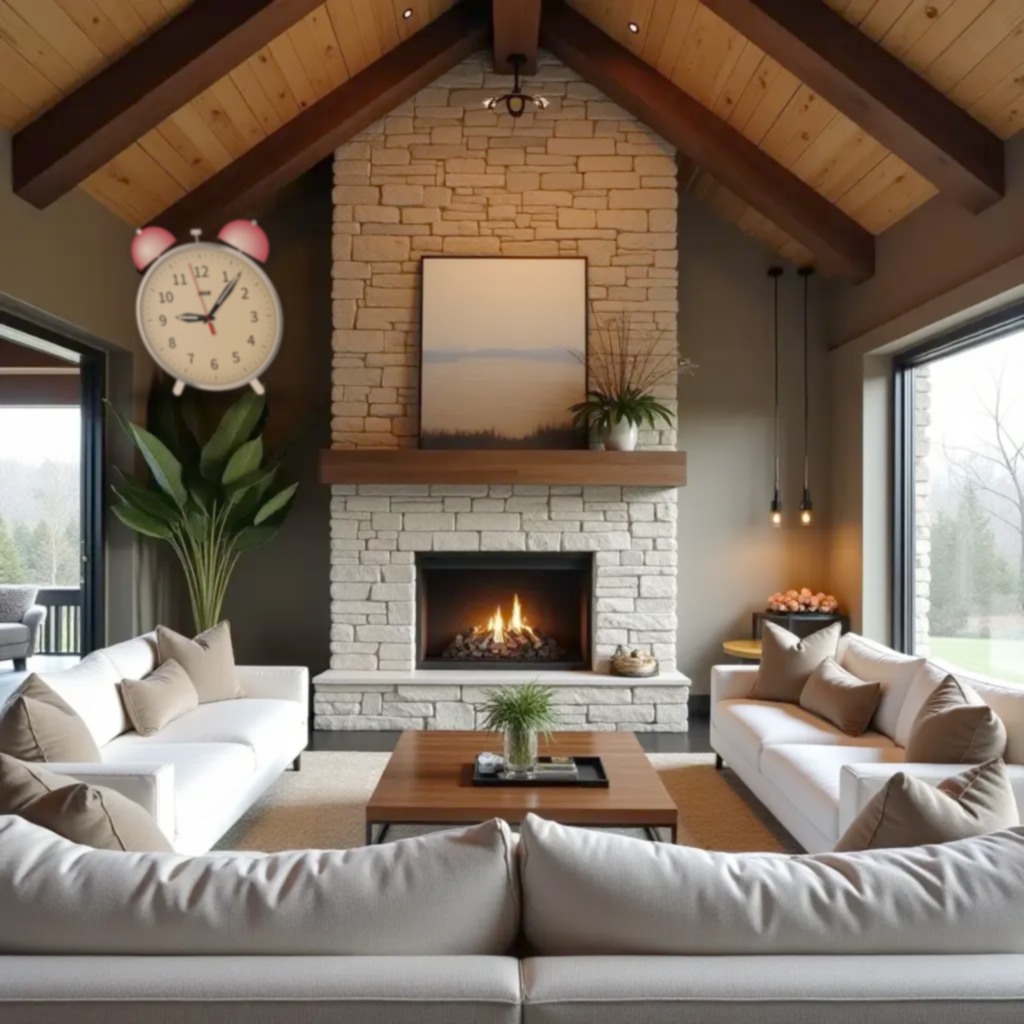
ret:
9:06:58
